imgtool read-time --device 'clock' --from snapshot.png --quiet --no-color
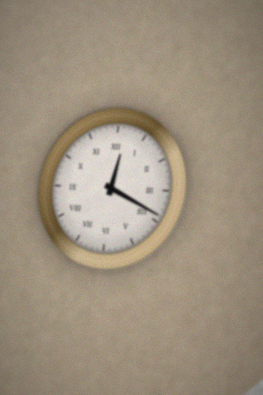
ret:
12:19
